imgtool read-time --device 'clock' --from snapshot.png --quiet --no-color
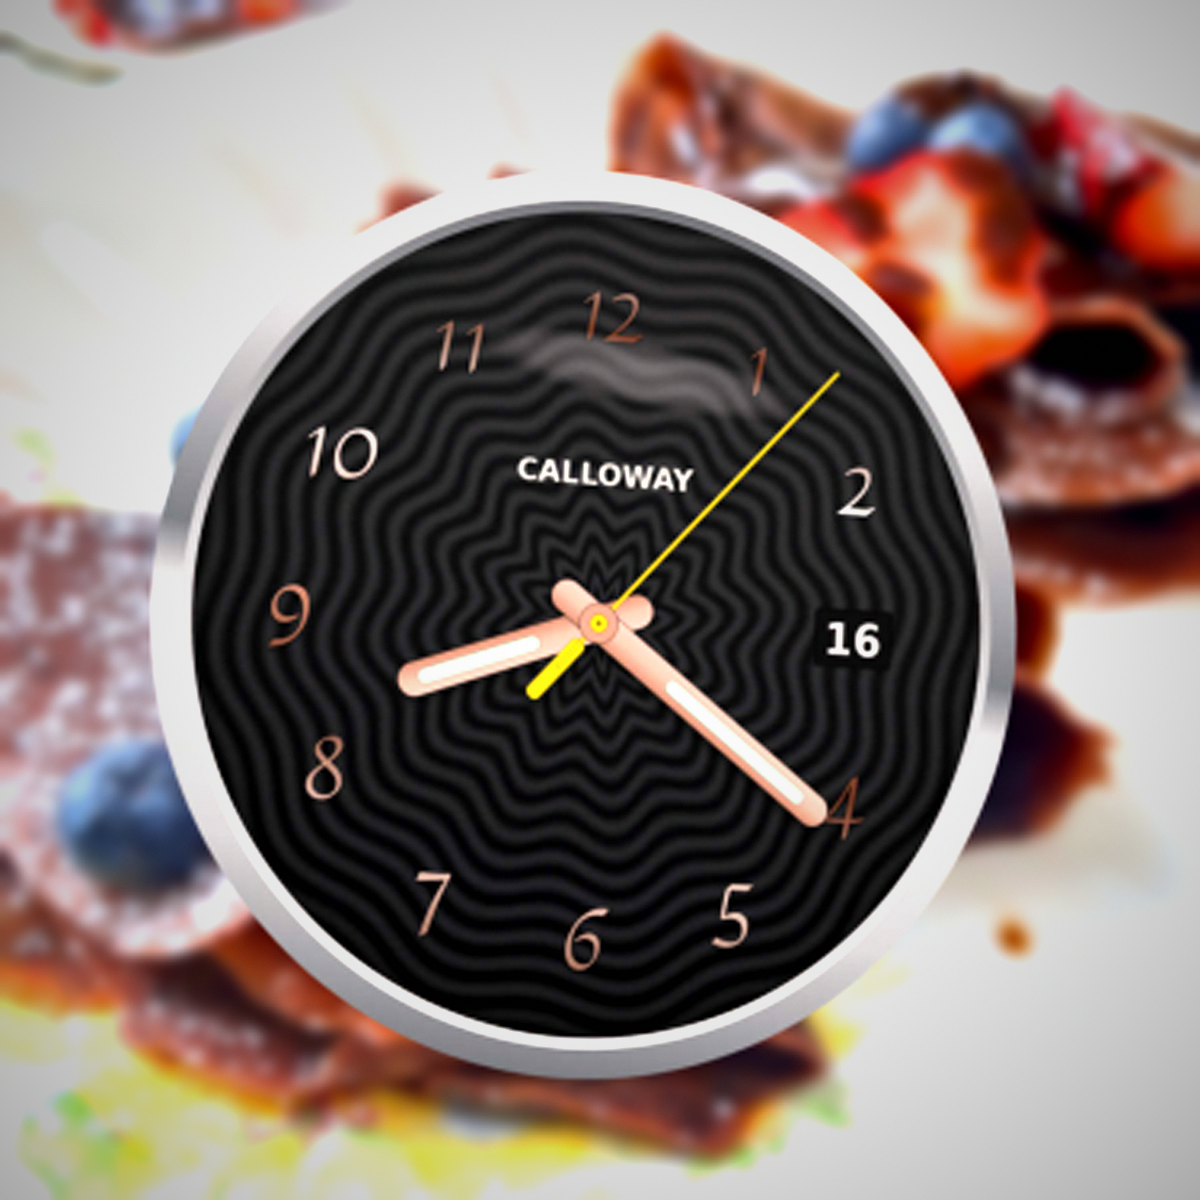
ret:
8:21:07
